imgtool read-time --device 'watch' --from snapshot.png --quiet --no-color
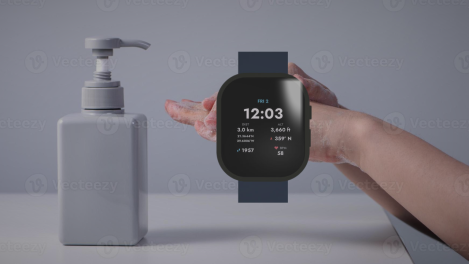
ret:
12:03
